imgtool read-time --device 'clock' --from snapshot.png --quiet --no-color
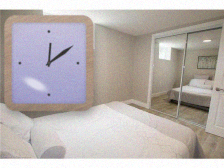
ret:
12:09
